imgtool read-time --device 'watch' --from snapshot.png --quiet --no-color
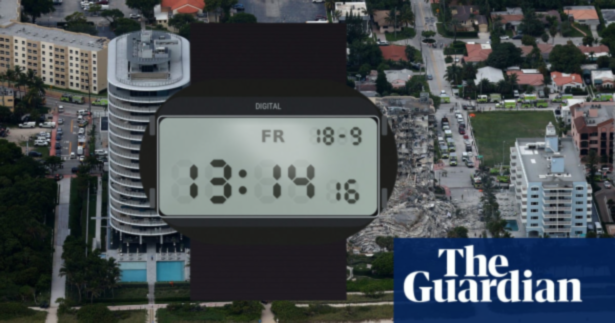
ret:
13:14:16
